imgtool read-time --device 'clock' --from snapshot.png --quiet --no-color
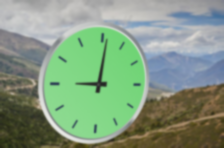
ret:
9:01
